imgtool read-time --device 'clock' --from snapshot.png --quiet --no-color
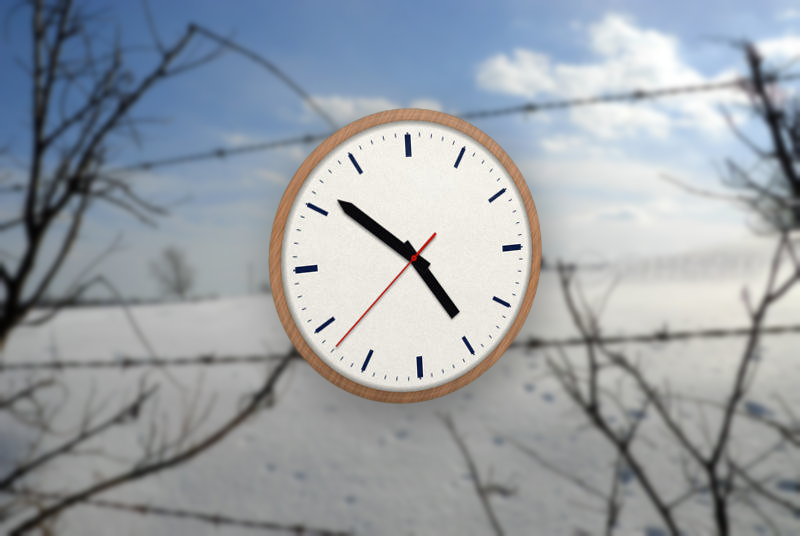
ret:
4:51:38
